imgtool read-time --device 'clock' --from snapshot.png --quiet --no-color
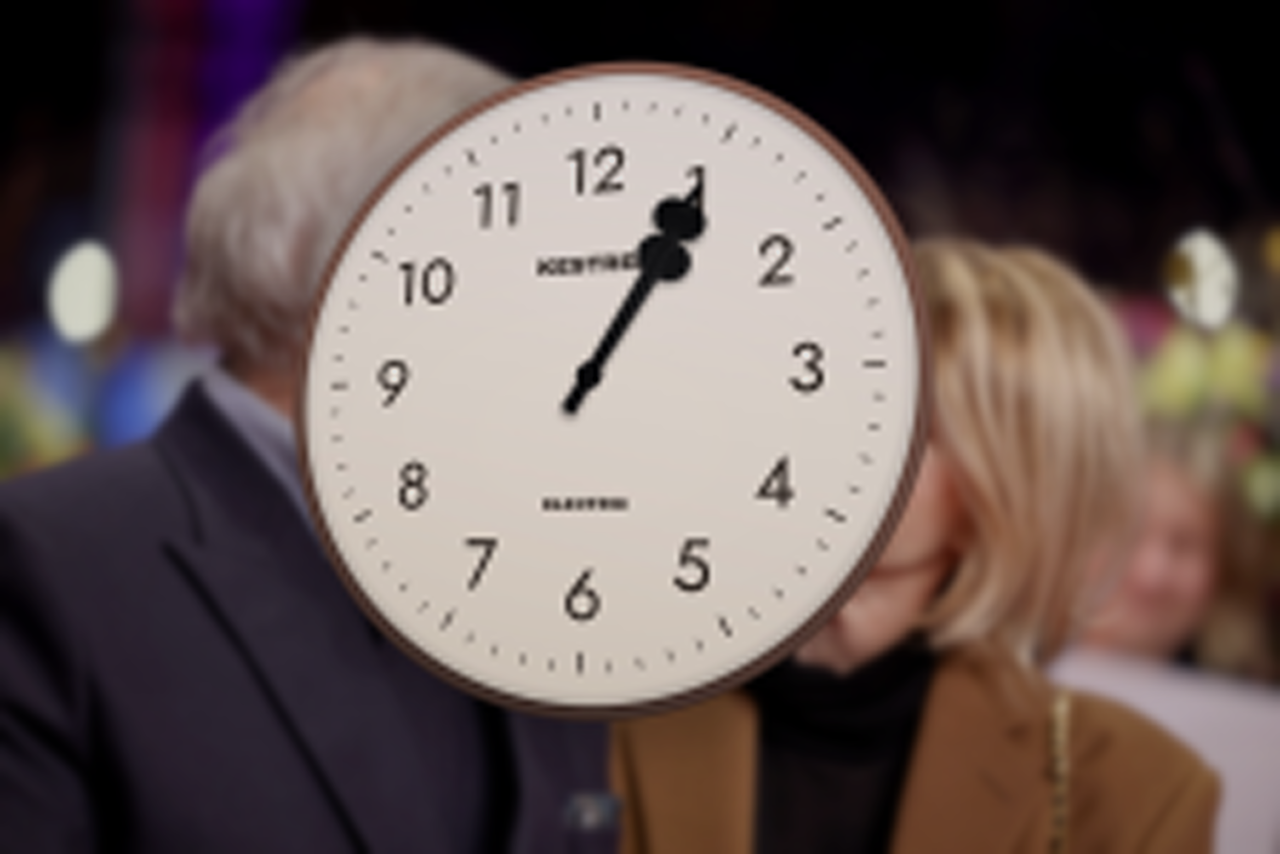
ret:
1:05
